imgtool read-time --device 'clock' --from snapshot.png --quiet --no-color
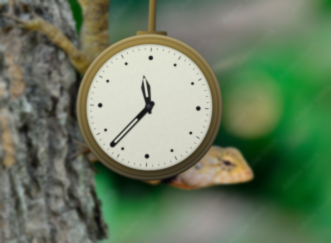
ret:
11:37
